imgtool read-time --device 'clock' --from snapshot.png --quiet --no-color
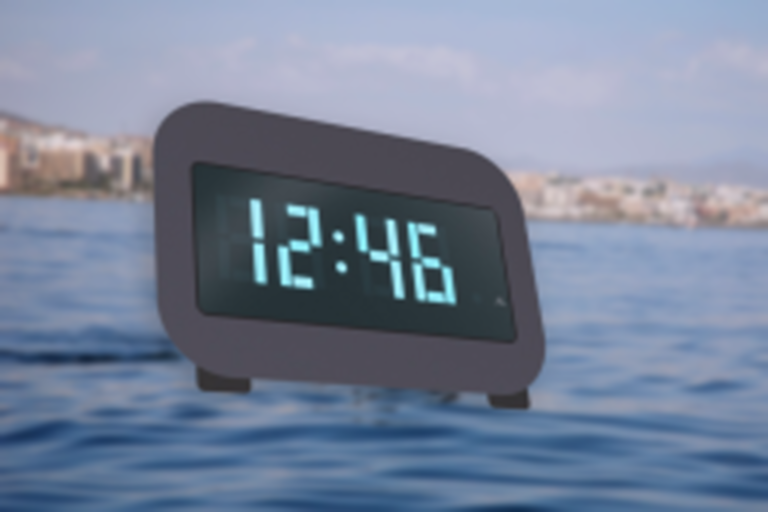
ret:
12:46
